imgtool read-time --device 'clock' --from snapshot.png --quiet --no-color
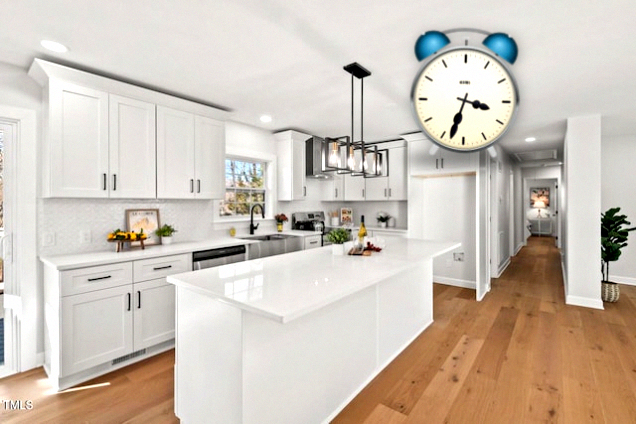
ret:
3:33
